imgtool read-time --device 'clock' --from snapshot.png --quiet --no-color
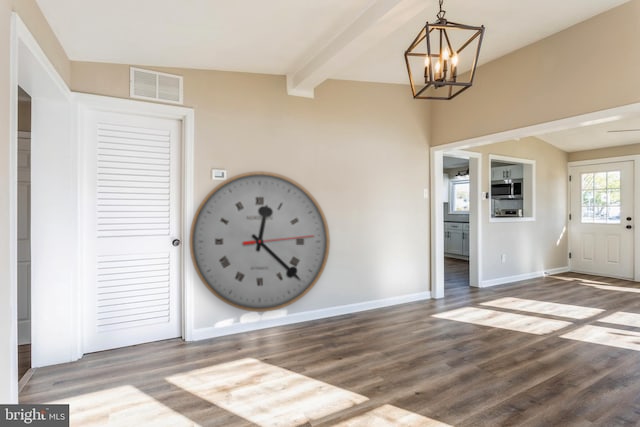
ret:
12:22:14
